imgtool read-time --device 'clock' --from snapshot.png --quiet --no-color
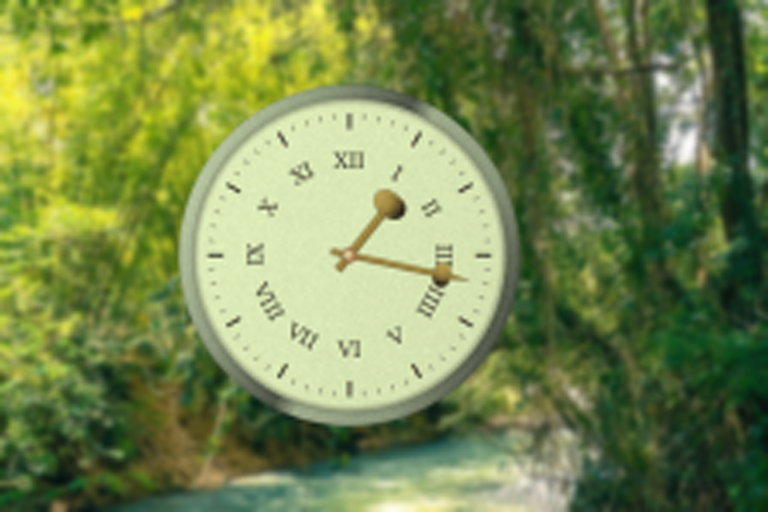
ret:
1:17
